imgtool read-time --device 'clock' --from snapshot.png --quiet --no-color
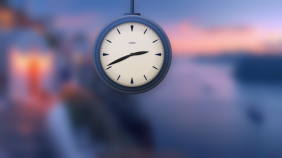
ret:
2:41
